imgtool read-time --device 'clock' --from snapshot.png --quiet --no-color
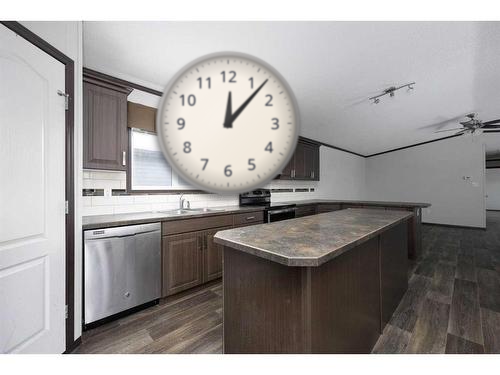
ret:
12:07
